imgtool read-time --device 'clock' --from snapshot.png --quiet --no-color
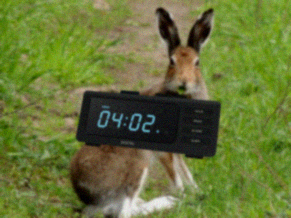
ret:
4:02
